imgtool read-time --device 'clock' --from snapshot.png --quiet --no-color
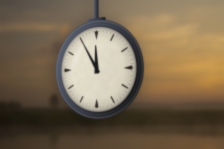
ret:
11:55
